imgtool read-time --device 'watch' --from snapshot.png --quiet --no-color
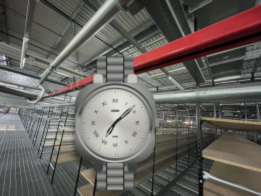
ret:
7:08
